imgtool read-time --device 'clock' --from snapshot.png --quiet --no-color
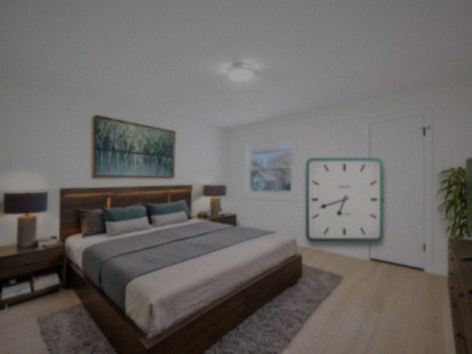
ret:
6:42
